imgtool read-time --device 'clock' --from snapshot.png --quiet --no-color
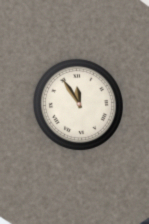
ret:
11:55
